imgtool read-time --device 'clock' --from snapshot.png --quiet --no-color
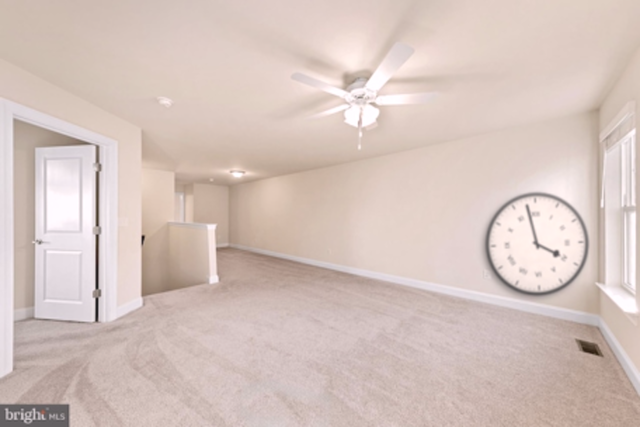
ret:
3:58
